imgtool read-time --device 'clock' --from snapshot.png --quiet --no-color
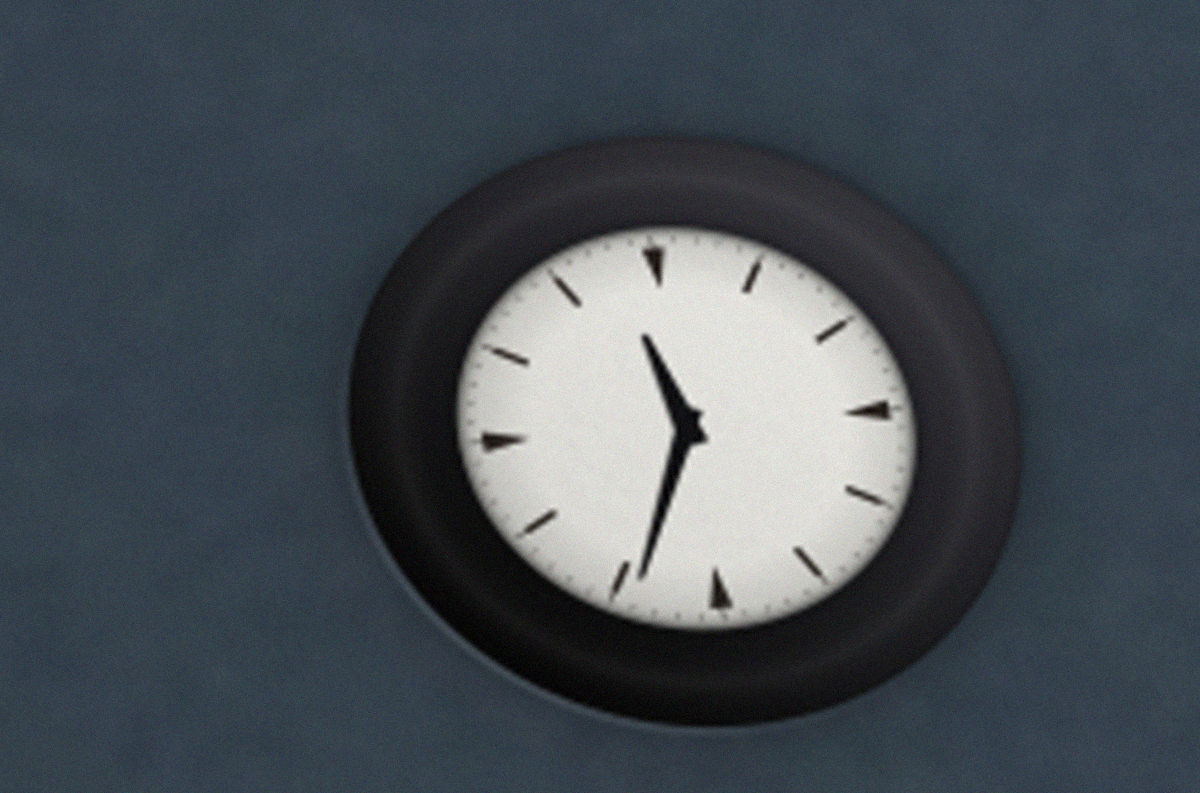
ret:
11:34
